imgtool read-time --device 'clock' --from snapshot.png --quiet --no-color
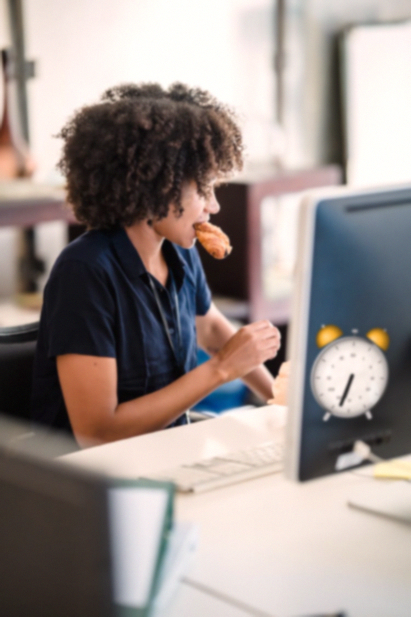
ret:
6:33
